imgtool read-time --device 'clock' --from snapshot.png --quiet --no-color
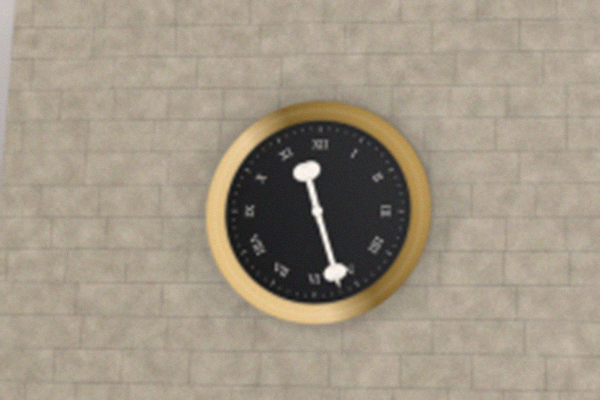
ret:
11:27
